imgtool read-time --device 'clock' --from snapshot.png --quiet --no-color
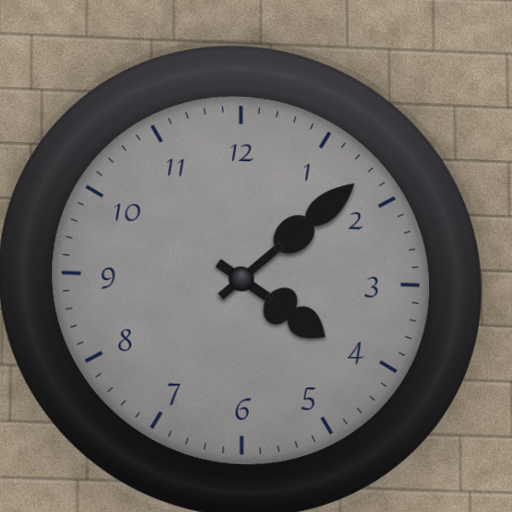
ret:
4:08
